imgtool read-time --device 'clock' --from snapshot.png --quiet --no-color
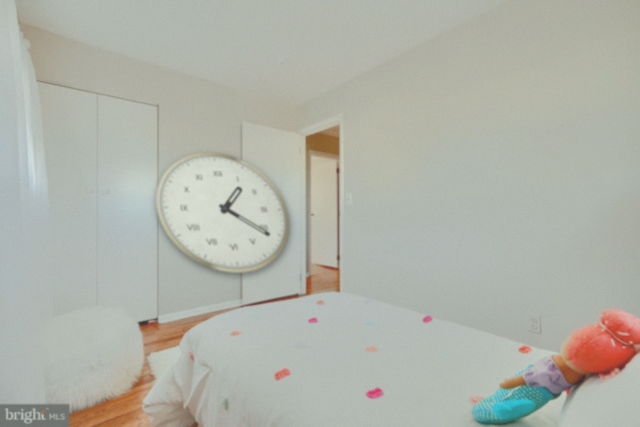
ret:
1:21
